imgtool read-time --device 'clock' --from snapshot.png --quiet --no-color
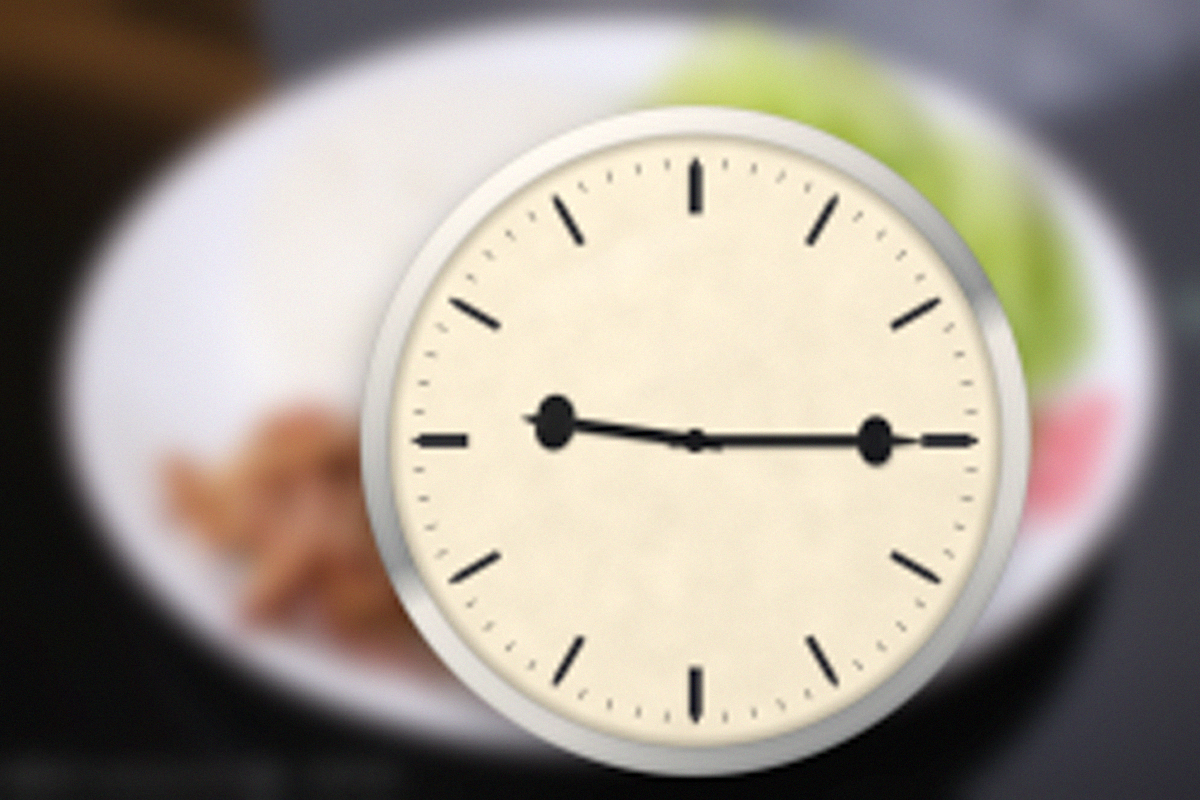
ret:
9:15
